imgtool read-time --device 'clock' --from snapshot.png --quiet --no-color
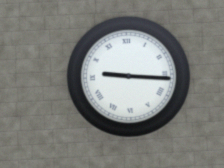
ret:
9:16
